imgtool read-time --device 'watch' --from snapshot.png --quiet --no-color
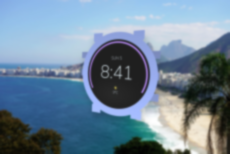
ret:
8:41
